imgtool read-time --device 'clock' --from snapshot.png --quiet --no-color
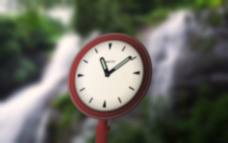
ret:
11:09
